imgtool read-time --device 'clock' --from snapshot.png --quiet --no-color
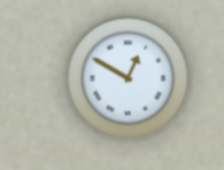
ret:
12:50
